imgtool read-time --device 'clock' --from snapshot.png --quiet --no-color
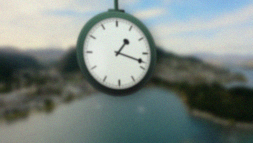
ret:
1:18
